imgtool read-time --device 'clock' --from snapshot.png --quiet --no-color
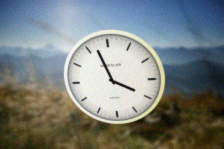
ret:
3:57
